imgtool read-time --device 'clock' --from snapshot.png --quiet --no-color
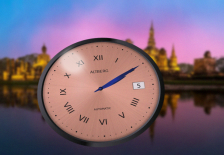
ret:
2:10
